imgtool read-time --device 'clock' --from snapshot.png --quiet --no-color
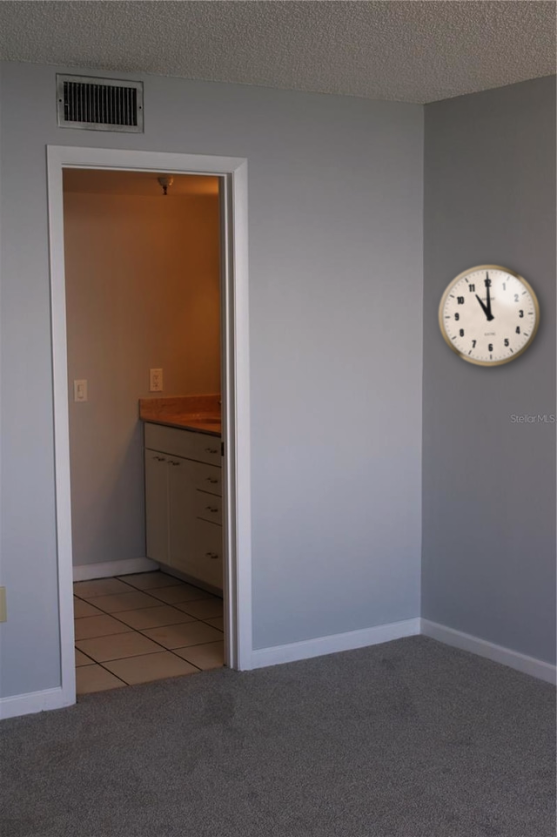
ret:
11:00
